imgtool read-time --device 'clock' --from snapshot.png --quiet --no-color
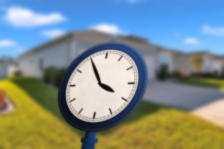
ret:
3:55
